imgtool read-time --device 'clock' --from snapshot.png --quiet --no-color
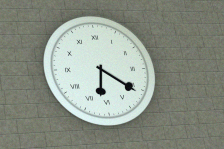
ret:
6:21
